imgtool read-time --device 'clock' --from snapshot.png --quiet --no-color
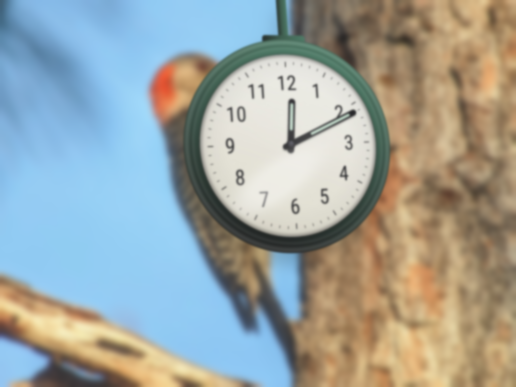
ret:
12:11
